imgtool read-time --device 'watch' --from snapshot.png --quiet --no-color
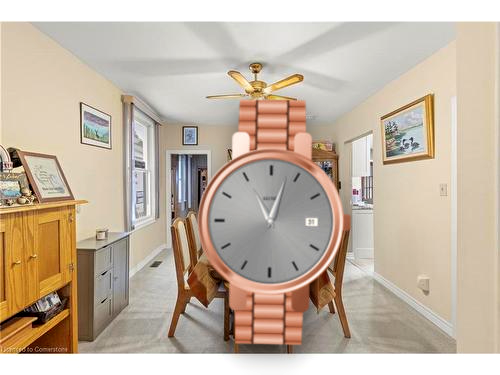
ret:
11:03
